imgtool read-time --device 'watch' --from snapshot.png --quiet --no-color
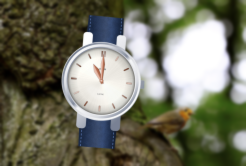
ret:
11:00
